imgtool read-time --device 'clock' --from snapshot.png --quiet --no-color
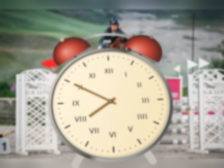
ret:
7:50
